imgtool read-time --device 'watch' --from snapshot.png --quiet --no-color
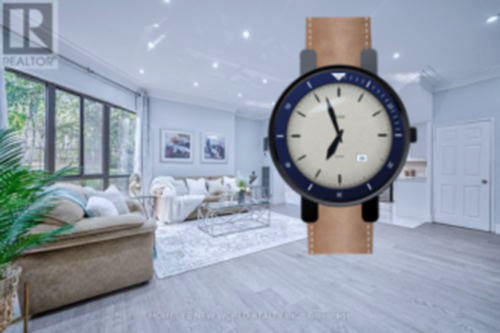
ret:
6:57
